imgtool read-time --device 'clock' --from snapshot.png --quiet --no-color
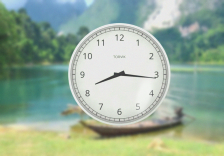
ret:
8:16
